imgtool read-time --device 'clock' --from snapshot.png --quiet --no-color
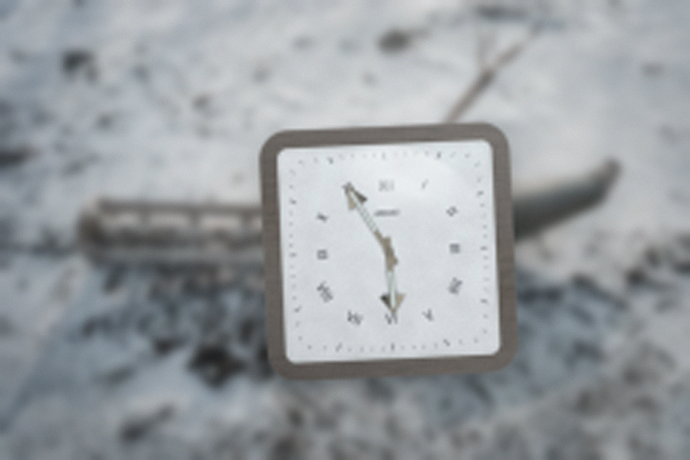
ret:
5:55
